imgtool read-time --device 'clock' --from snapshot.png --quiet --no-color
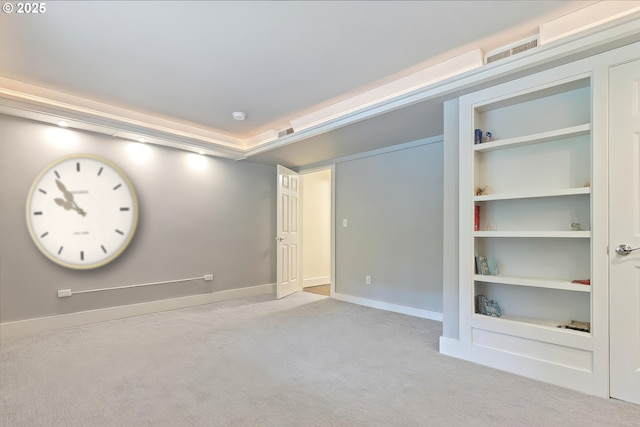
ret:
9:54
